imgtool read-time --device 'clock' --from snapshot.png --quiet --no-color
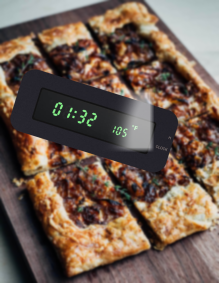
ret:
1:32
